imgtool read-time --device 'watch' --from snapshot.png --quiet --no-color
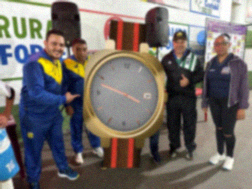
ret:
3:48
